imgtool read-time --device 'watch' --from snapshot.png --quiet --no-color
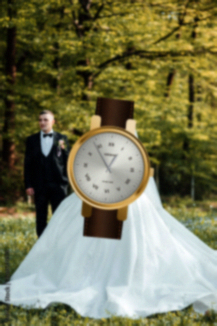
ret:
12:54
